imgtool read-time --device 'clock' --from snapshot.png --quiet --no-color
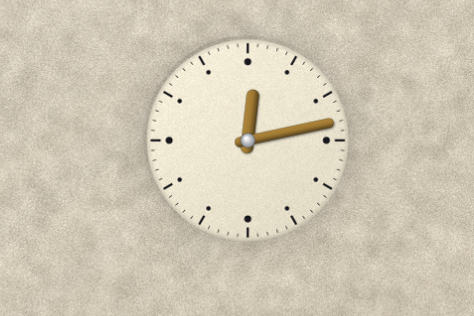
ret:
12:13
